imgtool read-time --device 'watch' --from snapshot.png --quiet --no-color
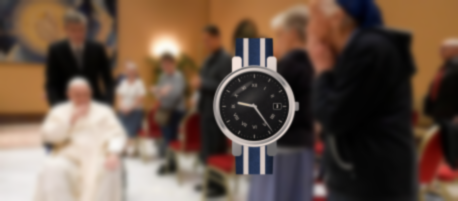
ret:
9:24
